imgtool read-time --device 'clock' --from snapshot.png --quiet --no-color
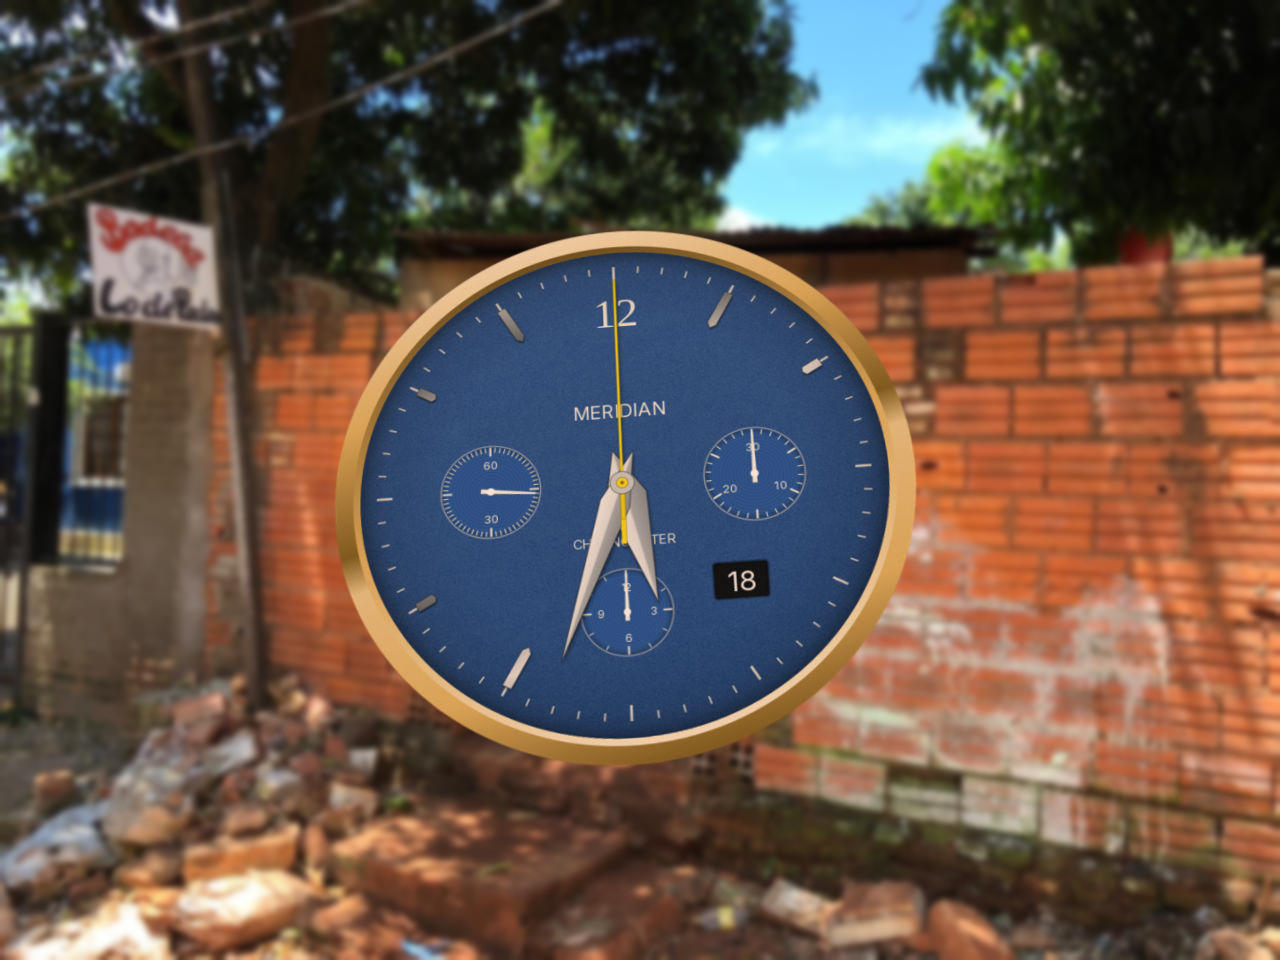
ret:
5:33:16
